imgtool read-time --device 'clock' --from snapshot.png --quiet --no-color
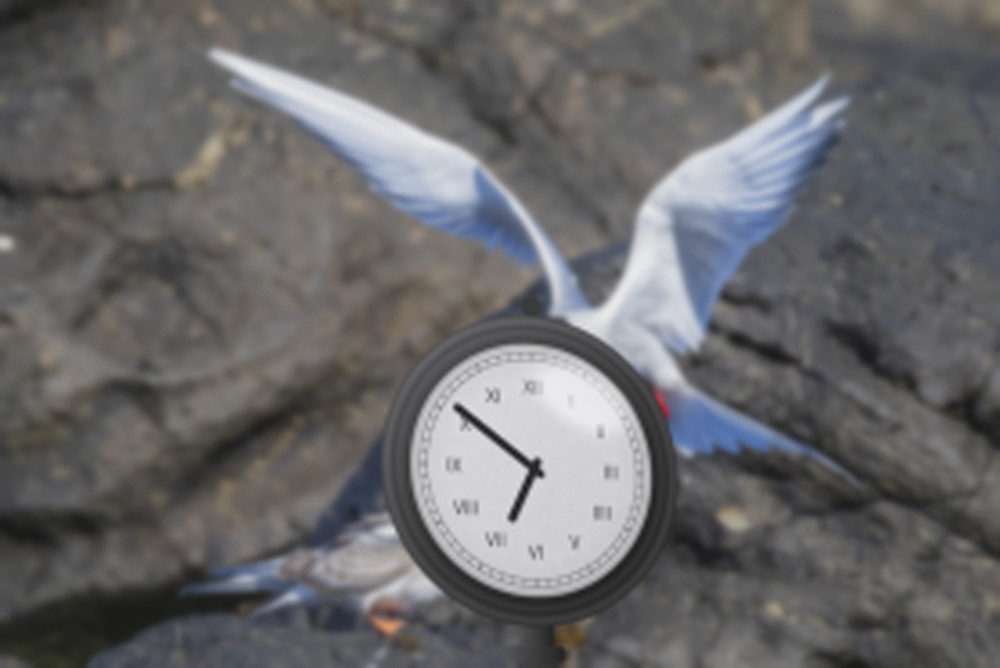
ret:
6:51
